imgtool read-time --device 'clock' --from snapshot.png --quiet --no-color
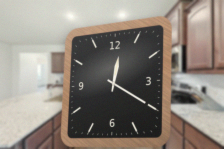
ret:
12:20
